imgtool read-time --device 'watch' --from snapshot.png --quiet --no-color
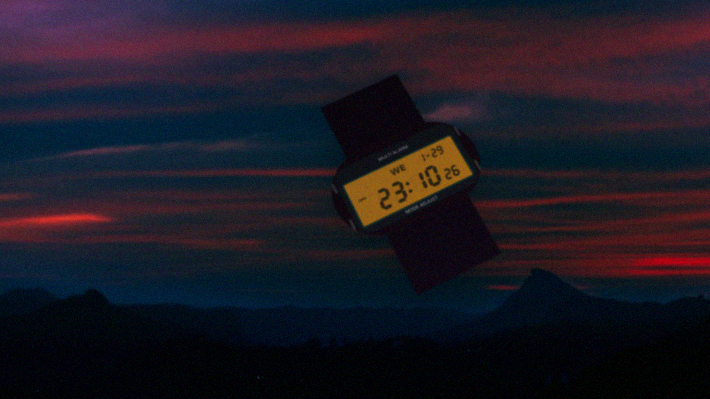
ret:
23:10:26
